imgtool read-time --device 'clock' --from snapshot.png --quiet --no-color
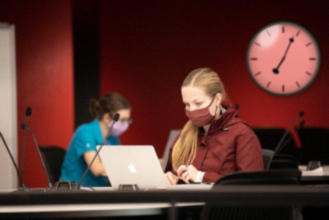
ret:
7:04
